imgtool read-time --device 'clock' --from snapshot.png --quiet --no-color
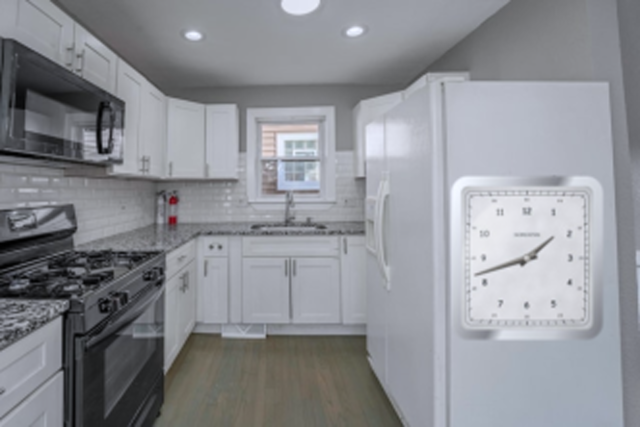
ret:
1:42
